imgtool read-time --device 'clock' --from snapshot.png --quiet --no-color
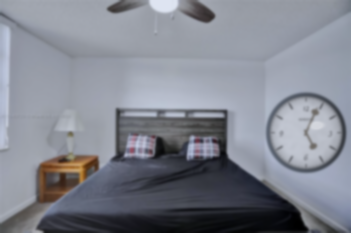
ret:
5:04
